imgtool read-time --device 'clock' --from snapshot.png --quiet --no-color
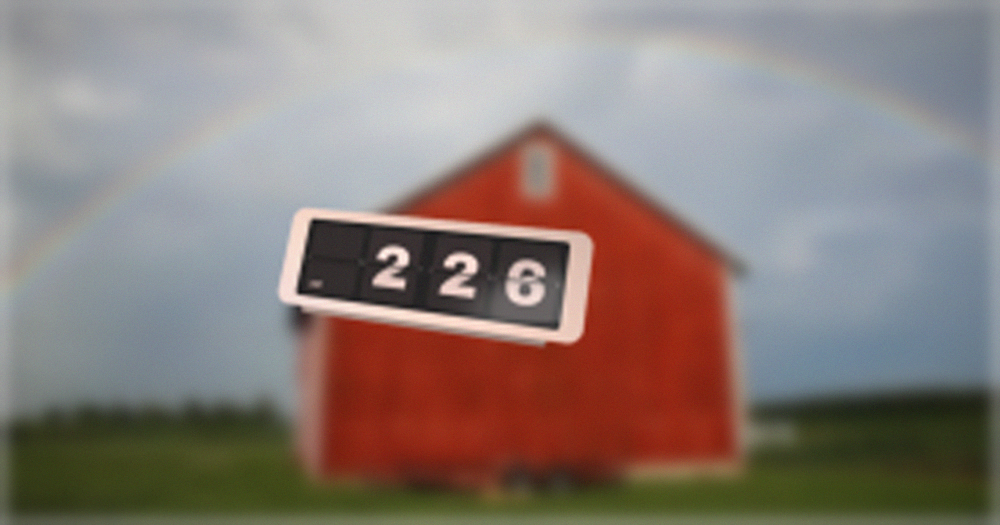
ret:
2:26
